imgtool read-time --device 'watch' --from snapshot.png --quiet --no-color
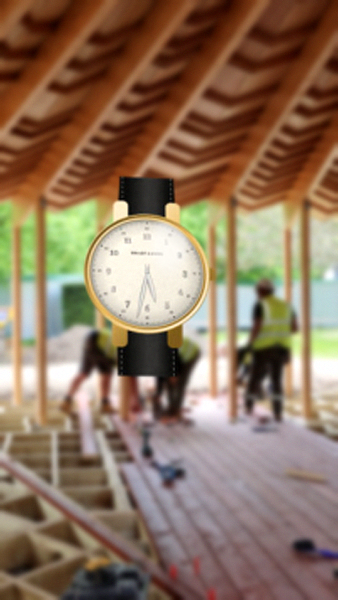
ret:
5:32
